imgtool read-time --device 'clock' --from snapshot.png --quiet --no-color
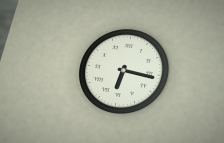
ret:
6:16
